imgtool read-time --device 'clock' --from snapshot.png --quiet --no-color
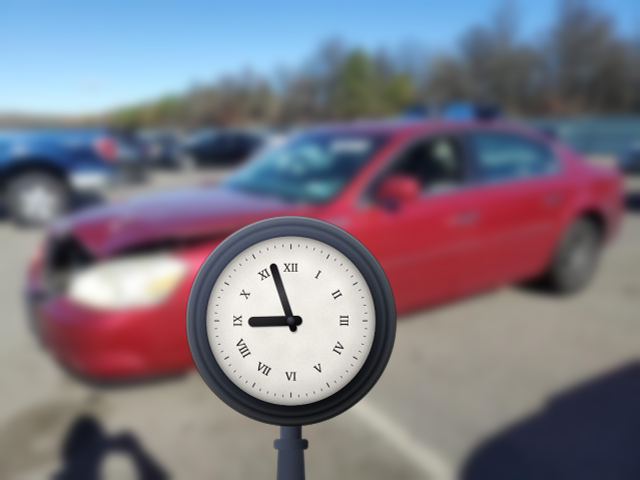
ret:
8:57
